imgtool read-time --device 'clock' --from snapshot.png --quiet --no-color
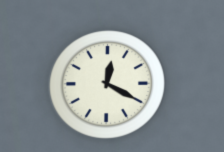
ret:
12:20
